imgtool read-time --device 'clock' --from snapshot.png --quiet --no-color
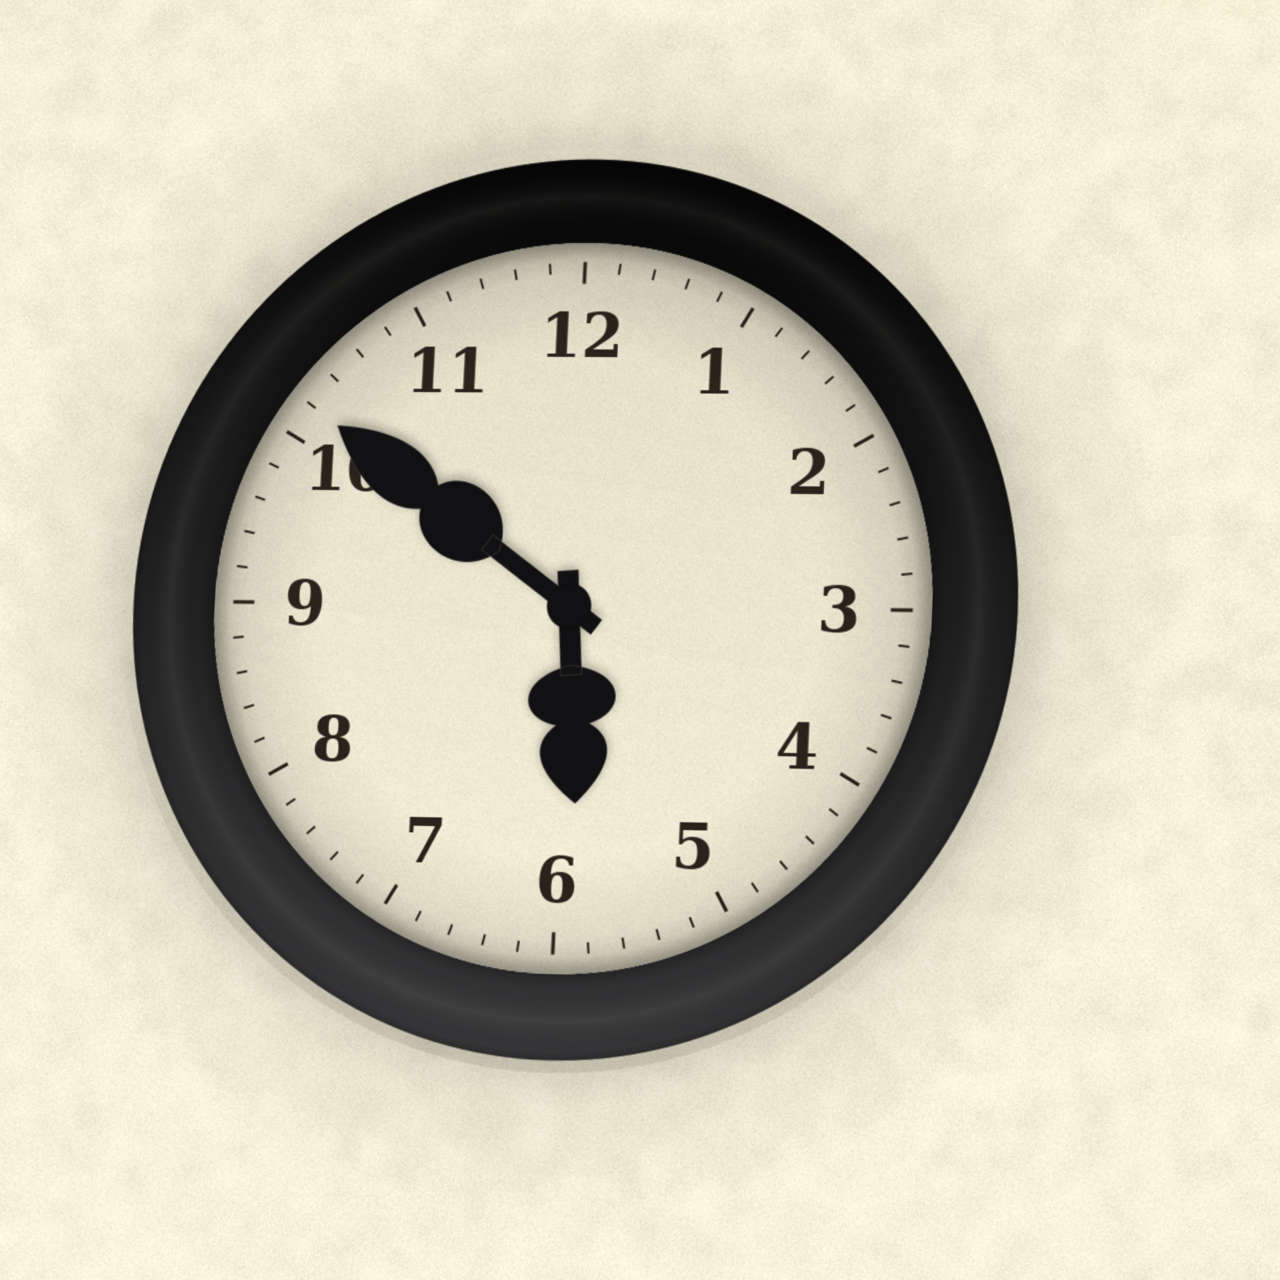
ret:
5:51
